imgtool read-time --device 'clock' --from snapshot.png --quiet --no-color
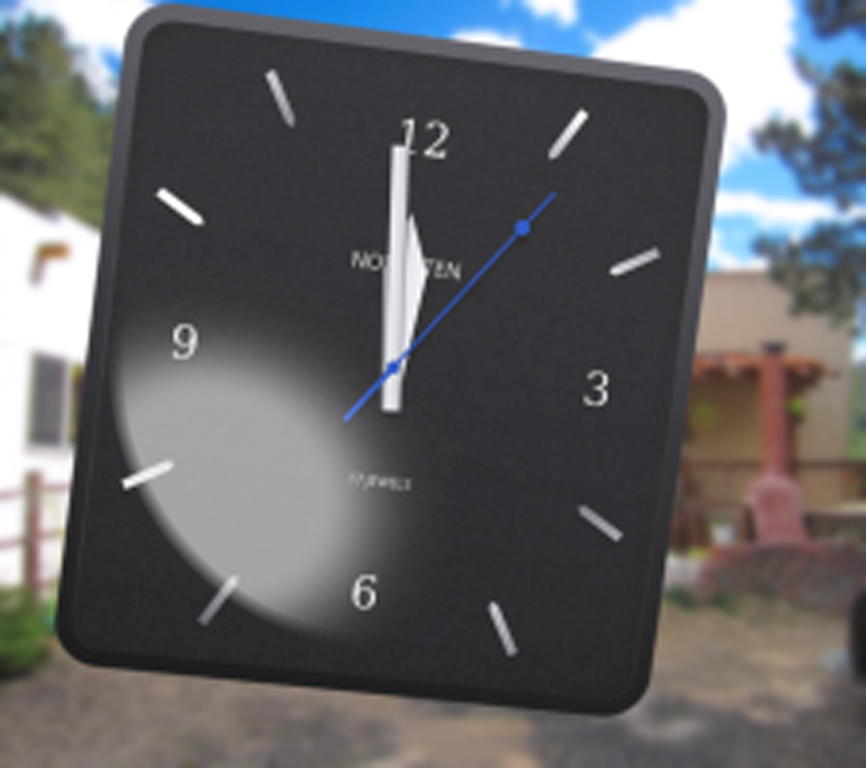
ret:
11:59:06
